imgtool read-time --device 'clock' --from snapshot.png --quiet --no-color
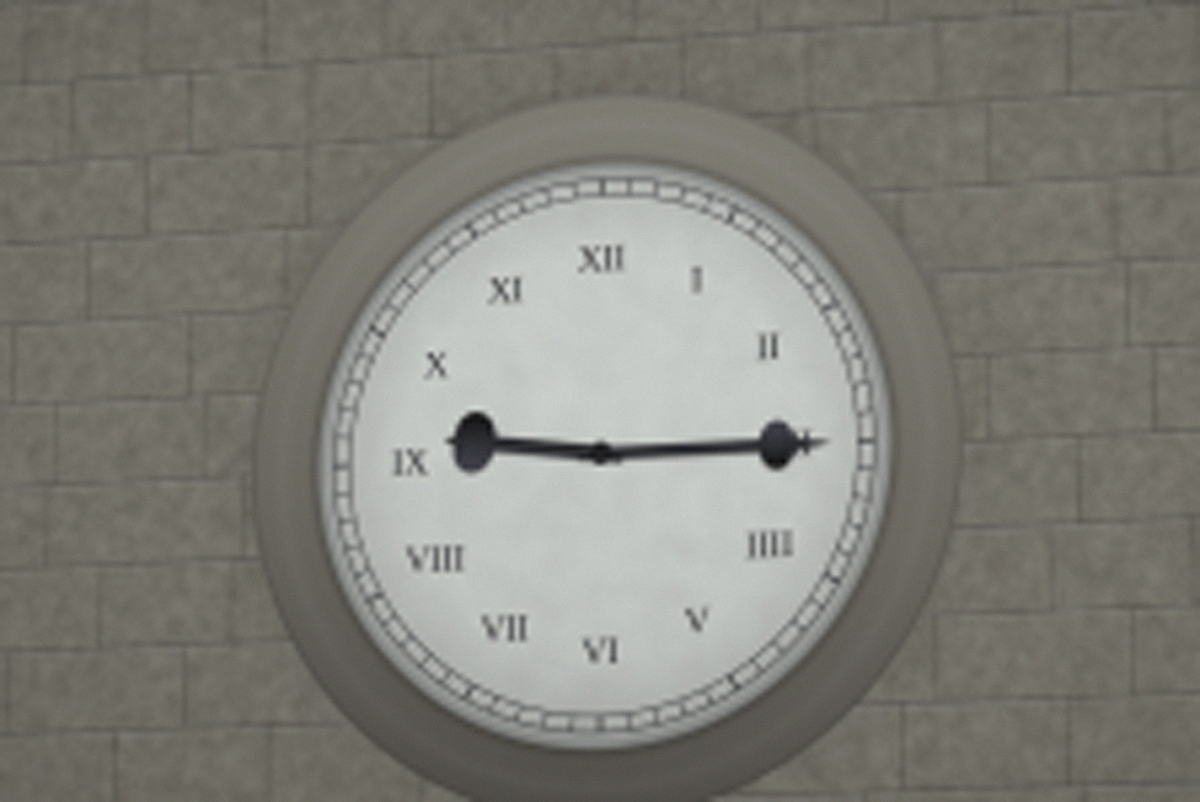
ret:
9:15
